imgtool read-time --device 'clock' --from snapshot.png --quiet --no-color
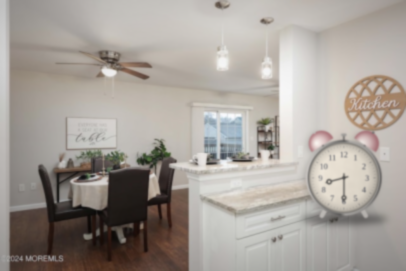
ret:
8:30
